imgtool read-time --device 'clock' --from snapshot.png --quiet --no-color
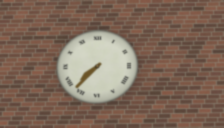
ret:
7:37
